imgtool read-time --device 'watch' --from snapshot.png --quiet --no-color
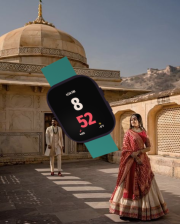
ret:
8:52
